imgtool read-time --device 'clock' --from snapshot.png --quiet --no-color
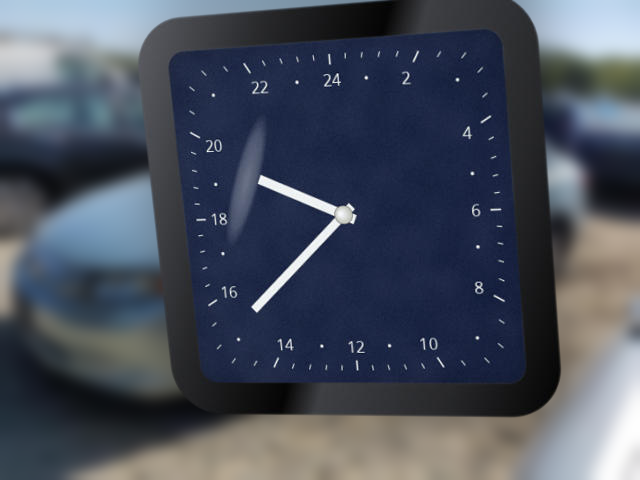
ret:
19:38
